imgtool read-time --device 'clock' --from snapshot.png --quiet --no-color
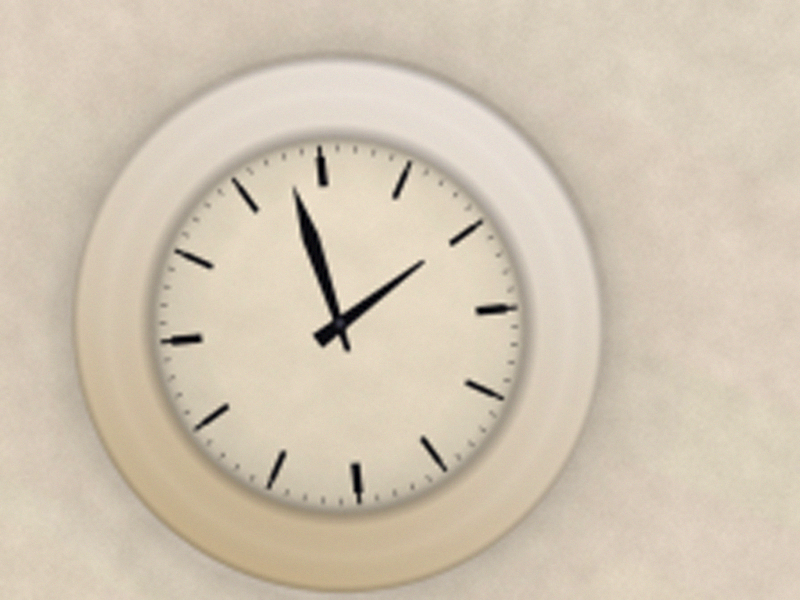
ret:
1:58
